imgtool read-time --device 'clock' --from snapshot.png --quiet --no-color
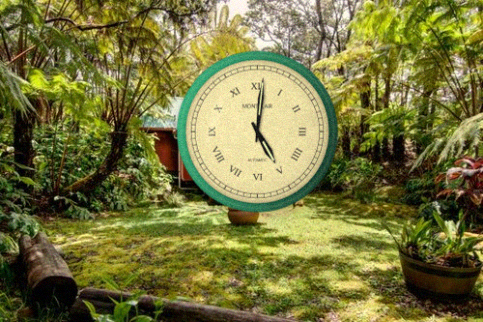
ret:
5:01
